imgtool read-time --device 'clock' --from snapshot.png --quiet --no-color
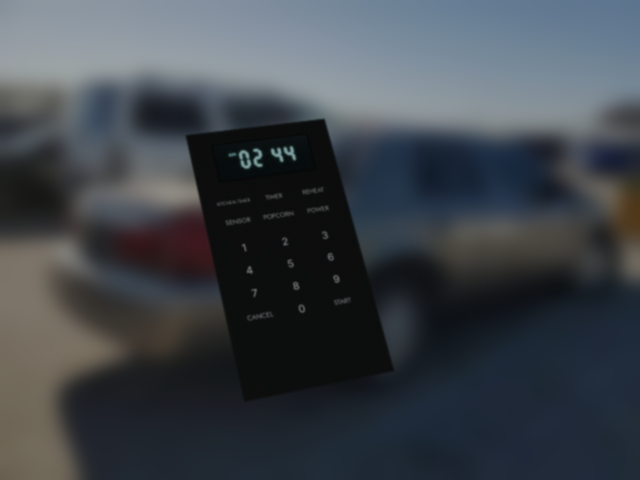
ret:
2:44
